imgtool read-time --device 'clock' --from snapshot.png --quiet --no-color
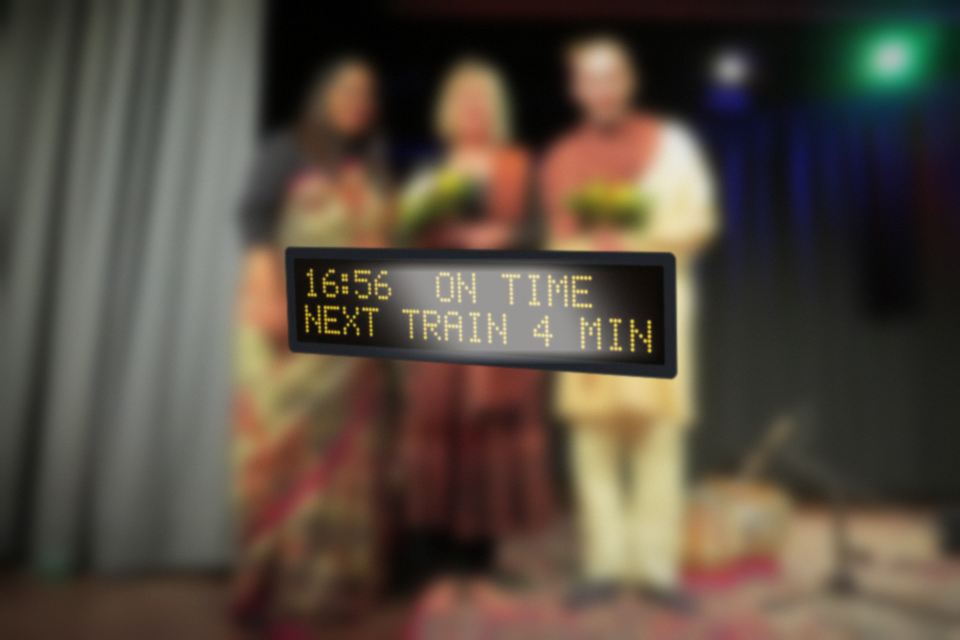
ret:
16:56
